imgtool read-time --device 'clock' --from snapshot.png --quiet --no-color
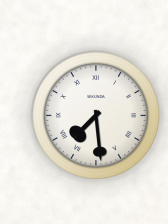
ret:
7:29
